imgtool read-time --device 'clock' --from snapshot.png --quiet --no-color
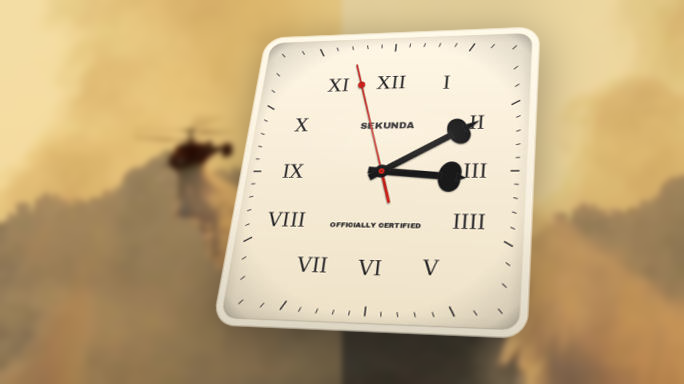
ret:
3:09:57
